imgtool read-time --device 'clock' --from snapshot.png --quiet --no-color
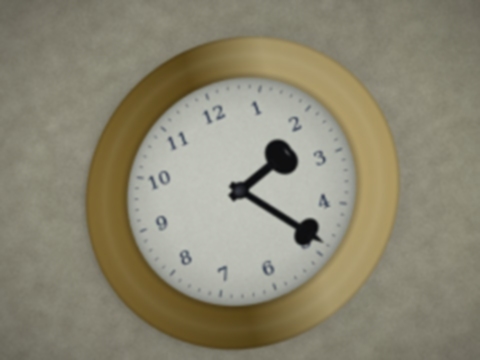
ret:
2:24
